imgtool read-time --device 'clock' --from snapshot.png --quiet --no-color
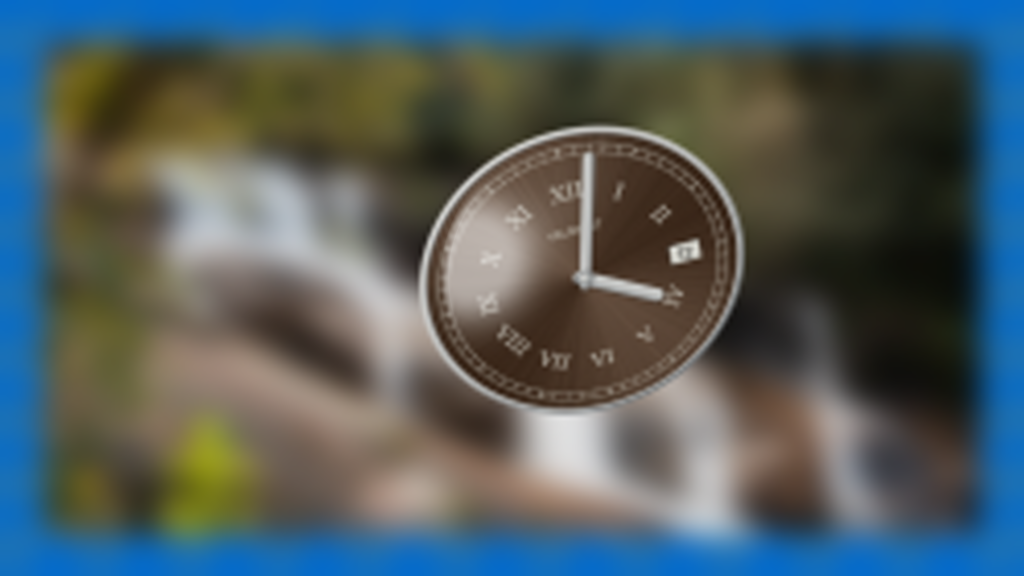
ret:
4:02
